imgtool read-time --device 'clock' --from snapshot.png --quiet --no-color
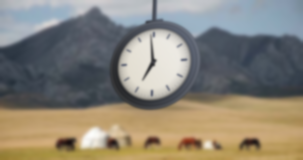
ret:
6:59
